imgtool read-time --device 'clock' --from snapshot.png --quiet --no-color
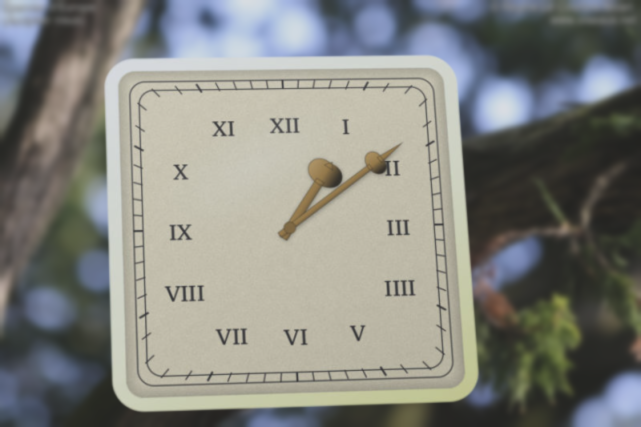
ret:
1:09
